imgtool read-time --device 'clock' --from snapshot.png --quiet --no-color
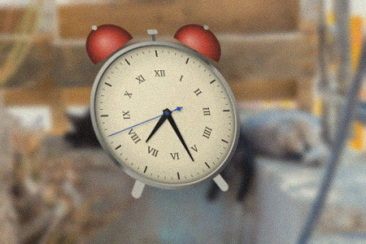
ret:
7:26:42
